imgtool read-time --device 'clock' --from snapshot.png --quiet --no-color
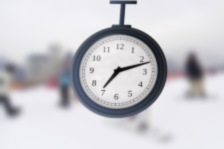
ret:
7:12
